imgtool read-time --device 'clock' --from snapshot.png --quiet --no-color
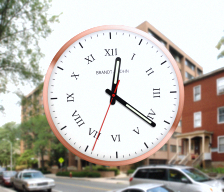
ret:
12:21:34
